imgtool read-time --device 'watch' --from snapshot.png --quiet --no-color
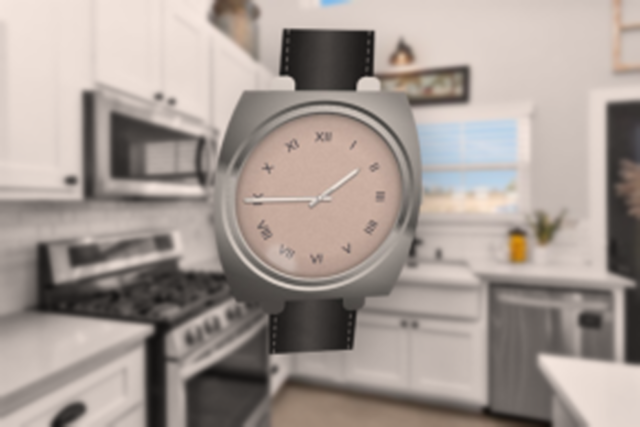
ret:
1:45
